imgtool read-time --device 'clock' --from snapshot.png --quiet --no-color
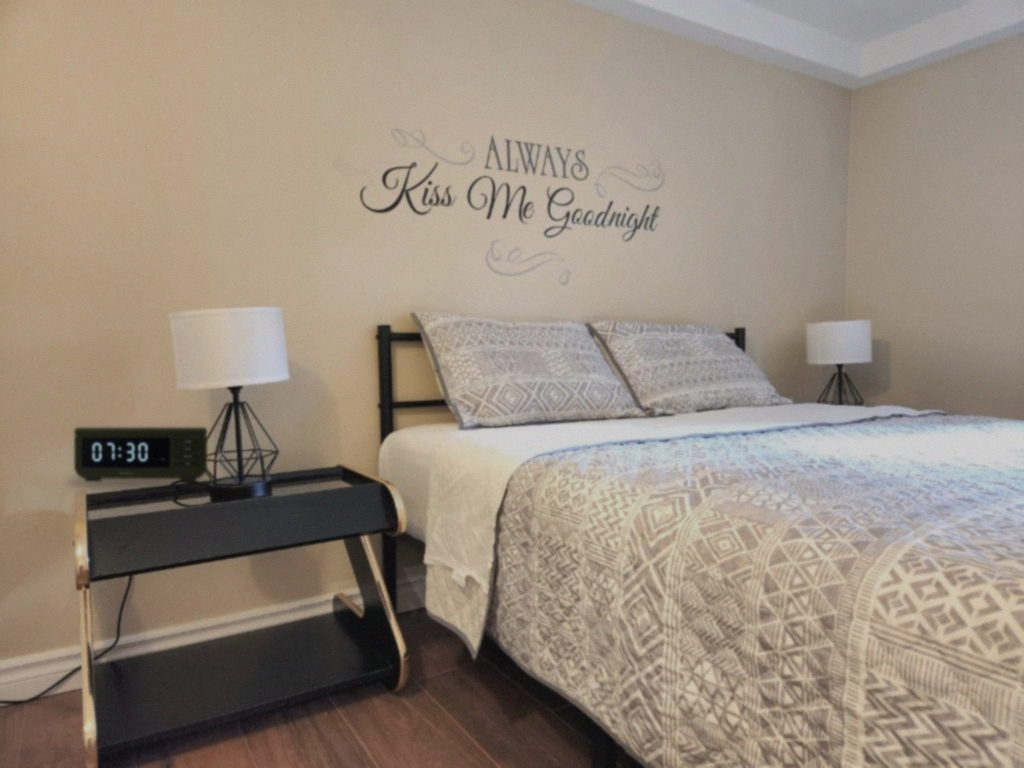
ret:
7:30
